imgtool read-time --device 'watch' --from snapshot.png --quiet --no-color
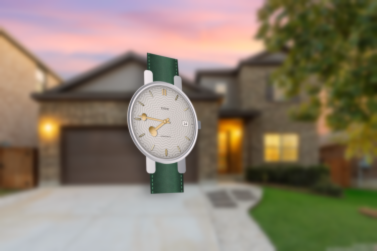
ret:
7:46
